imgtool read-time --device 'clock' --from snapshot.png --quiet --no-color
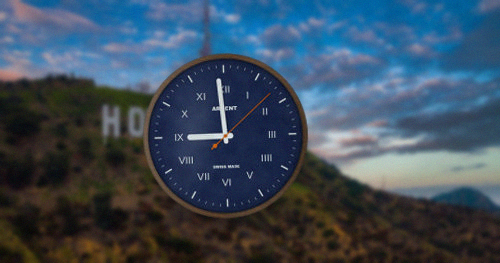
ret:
8:59:08
